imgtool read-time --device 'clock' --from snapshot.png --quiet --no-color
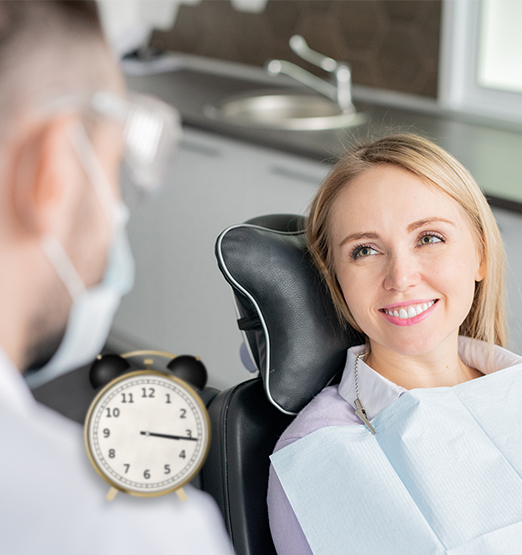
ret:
3:16
